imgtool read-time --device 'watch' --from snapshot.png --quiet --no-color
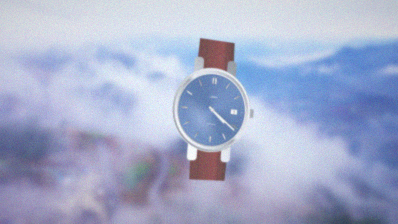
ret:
4:21
